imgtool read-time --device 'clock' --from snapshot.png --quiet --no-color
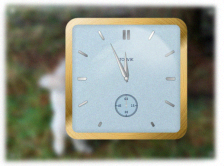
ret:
11:56
